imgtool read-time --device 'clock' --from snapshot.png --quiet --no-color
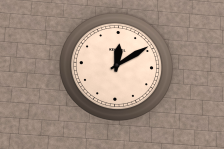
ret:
12:09
